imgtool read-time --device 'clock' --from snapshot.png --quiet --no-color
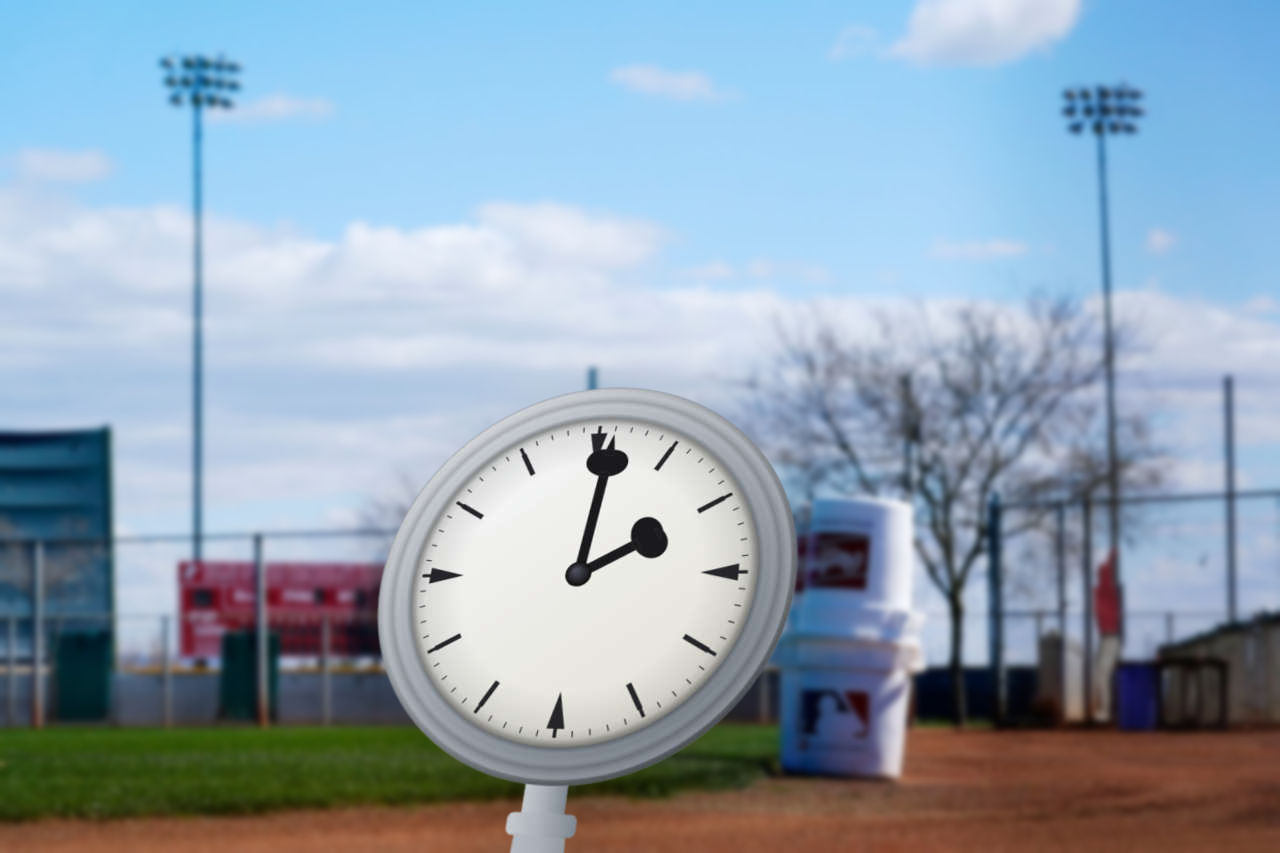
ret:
2:01
